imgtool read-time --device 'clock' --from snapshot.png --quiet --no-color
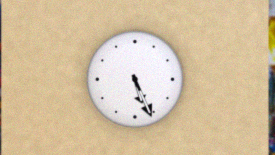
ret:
5:26
